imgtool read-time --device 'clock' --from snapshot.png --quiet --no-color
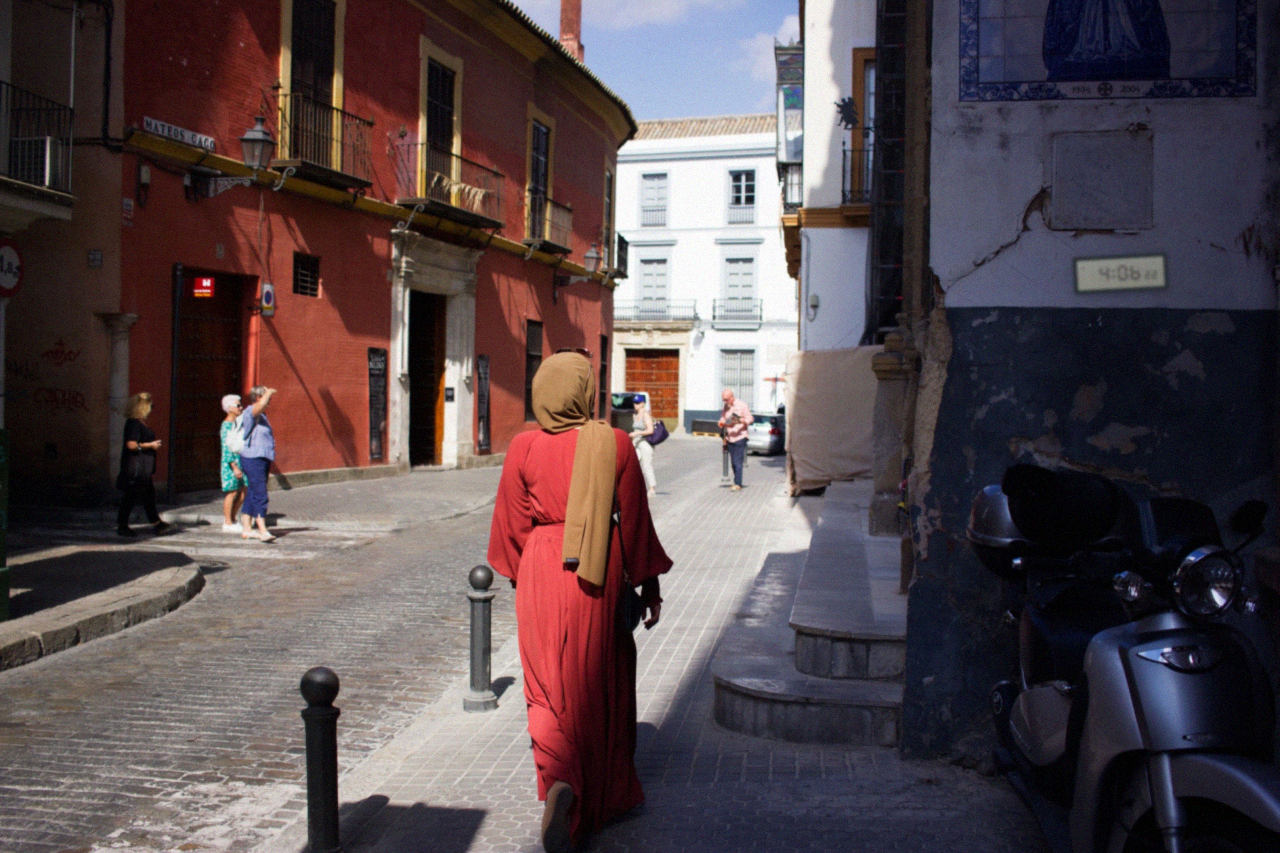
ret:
4:06
